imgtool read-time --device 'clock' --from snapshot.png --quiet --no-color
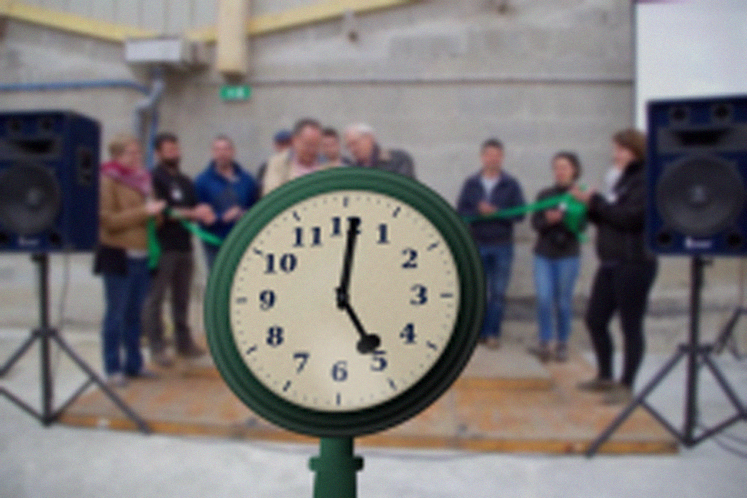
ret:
5:01
